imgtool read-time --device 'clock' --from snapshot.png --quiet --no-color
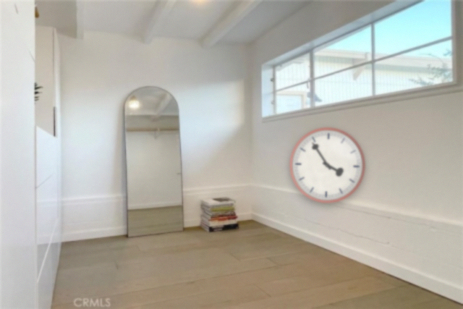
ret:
3:54
